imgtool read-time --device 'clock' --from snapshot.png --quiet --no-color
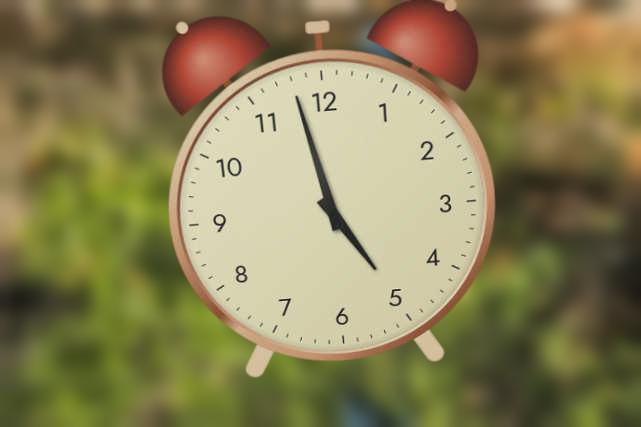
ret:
4:58
